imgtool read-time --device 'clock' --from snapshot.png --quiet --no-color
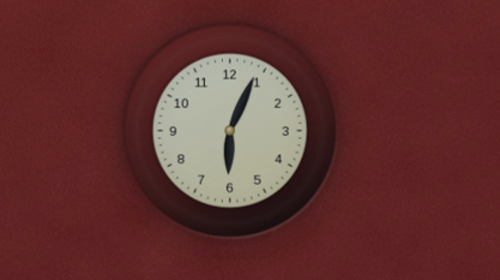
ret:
6:04
